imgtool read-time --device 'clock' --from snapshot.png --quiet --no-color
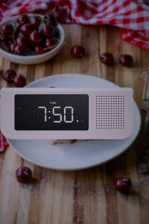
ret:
7:50
